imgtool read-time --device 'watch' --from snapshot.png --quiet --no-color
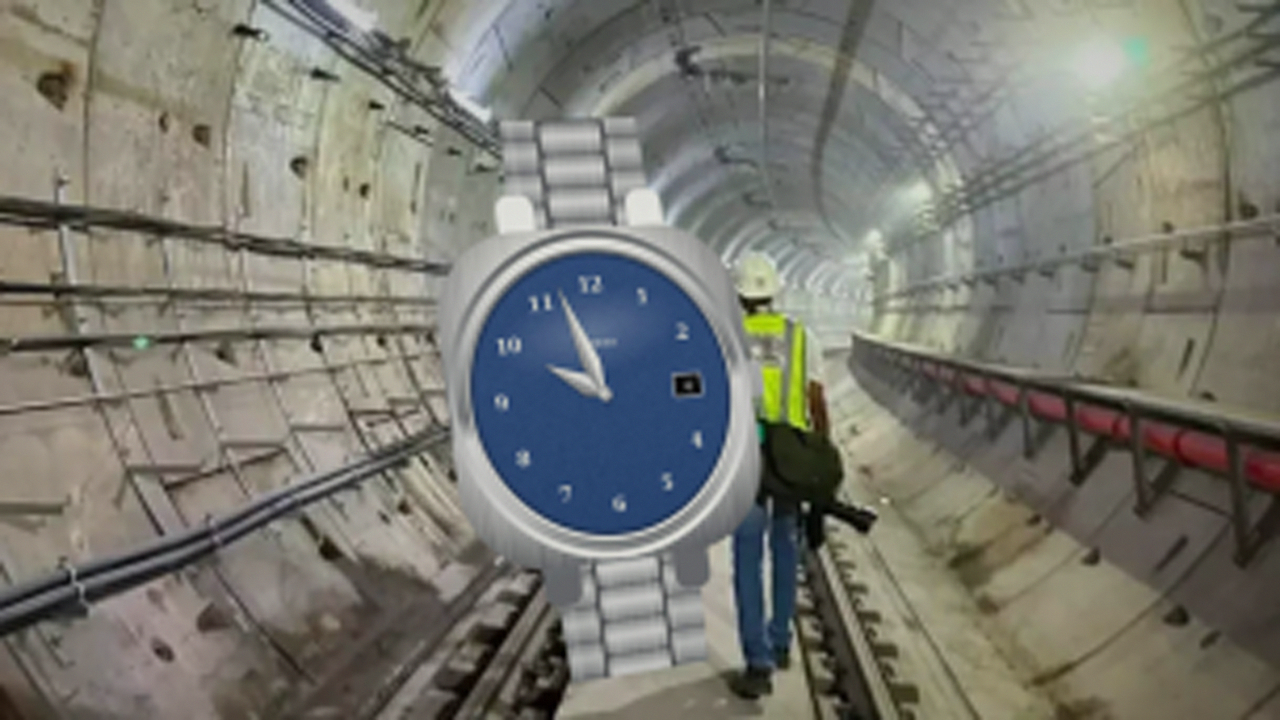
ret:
9:57
